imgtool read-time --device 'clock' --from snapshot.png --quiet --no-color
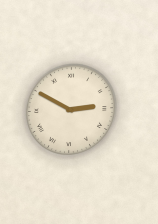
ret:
2:50
